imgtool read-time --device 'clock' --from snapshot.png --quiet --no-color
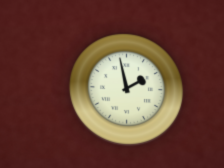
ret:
1:58
